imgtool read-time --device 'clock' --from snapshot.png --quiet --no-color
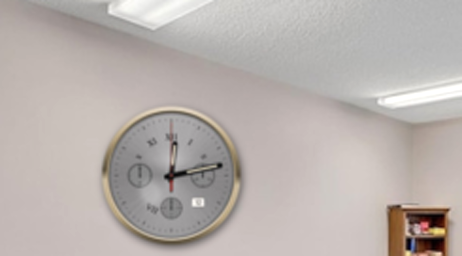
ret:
12:13
